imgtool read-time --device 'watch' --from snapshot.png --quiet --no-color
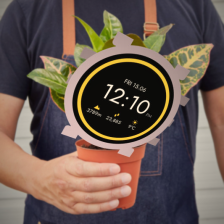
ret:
12:10
